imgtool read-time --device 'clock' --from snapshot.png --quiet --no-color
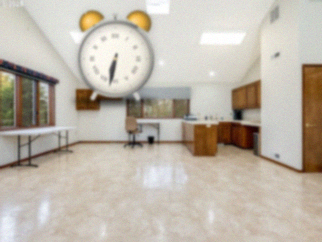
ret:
6:32
